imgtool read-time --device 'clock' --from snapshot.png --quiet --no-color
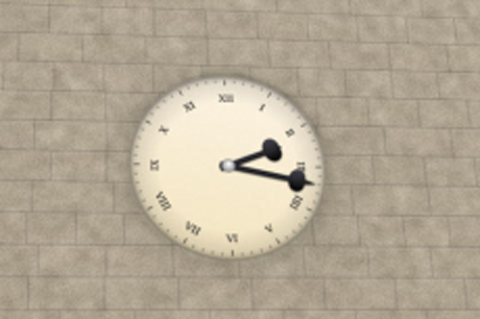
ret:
2:17
